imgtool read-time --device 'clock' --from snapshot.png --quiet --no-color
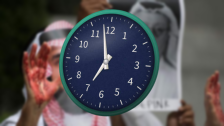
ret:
6:58
